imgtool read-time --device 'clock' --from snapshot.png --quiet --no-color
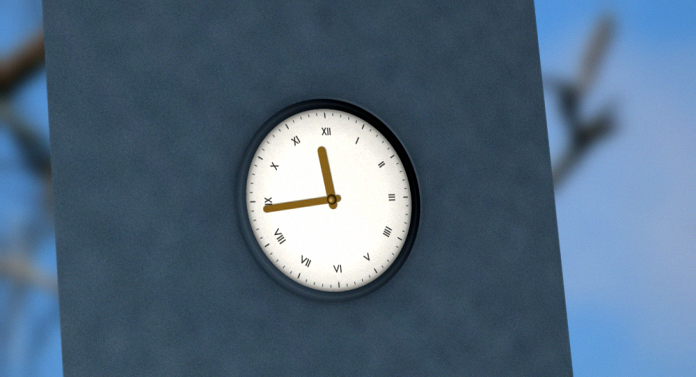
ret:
11:44
